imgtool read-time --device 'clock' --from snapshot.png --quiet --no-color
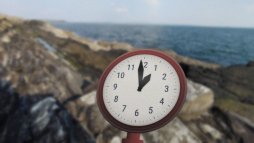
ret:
12:59
